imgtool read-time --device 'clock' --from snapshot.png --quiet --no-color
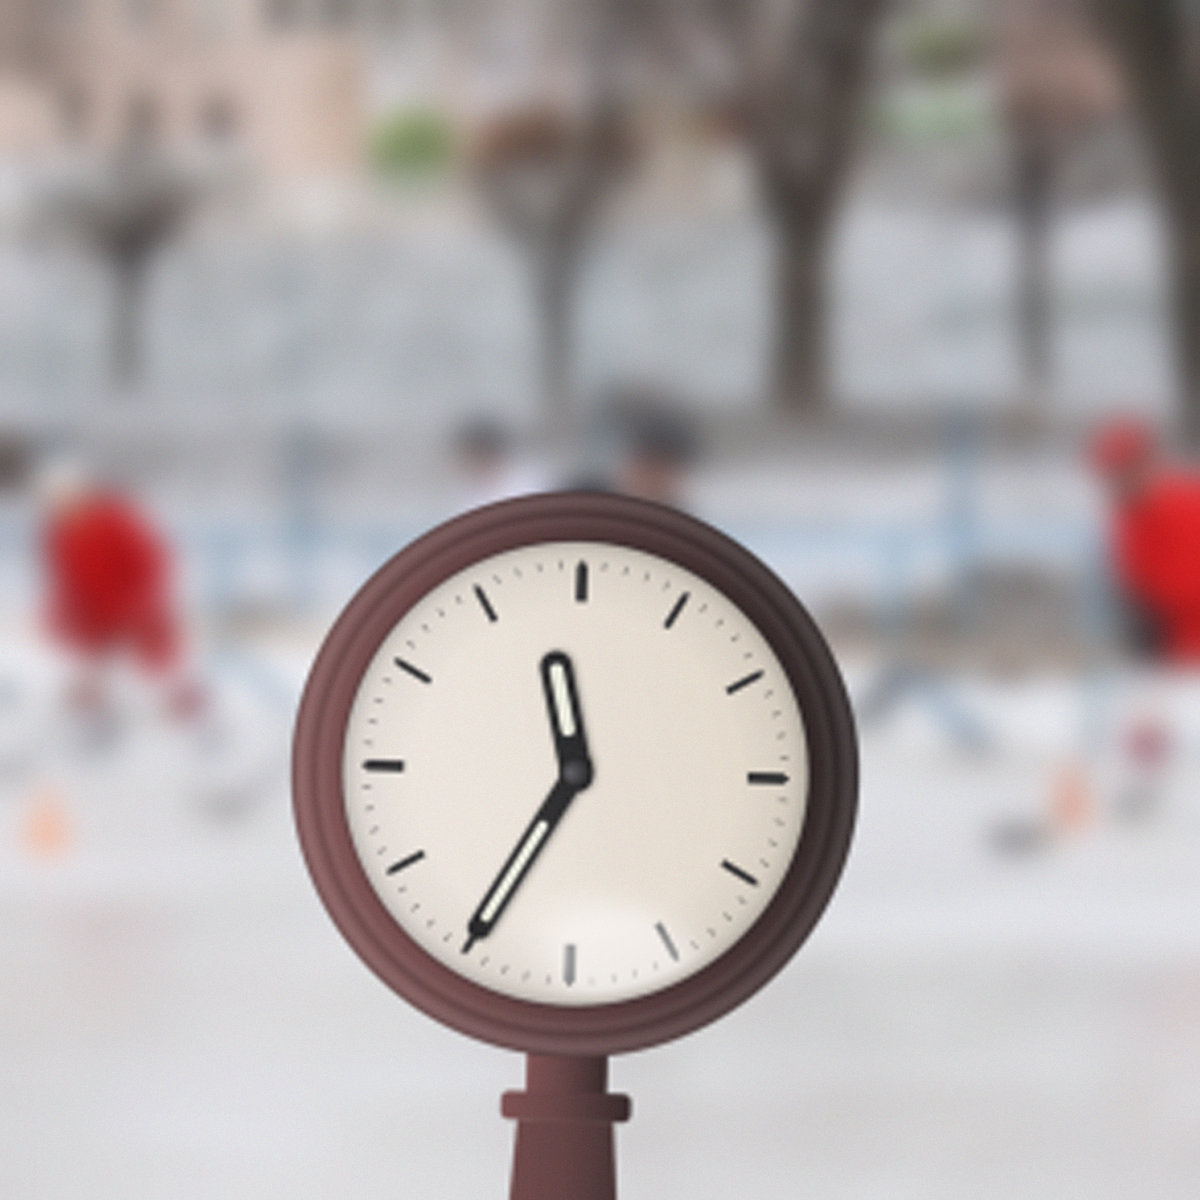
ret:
11:35
